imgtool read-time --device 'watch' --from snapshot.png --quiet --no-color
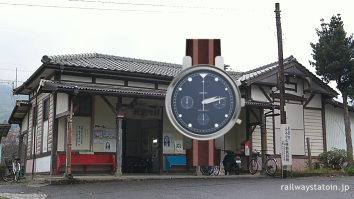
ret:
2:13
